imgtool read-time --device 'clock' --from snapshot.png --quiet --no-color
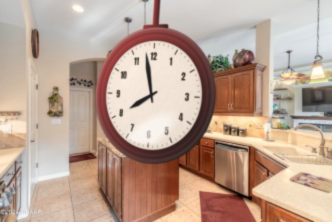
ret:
7:58
